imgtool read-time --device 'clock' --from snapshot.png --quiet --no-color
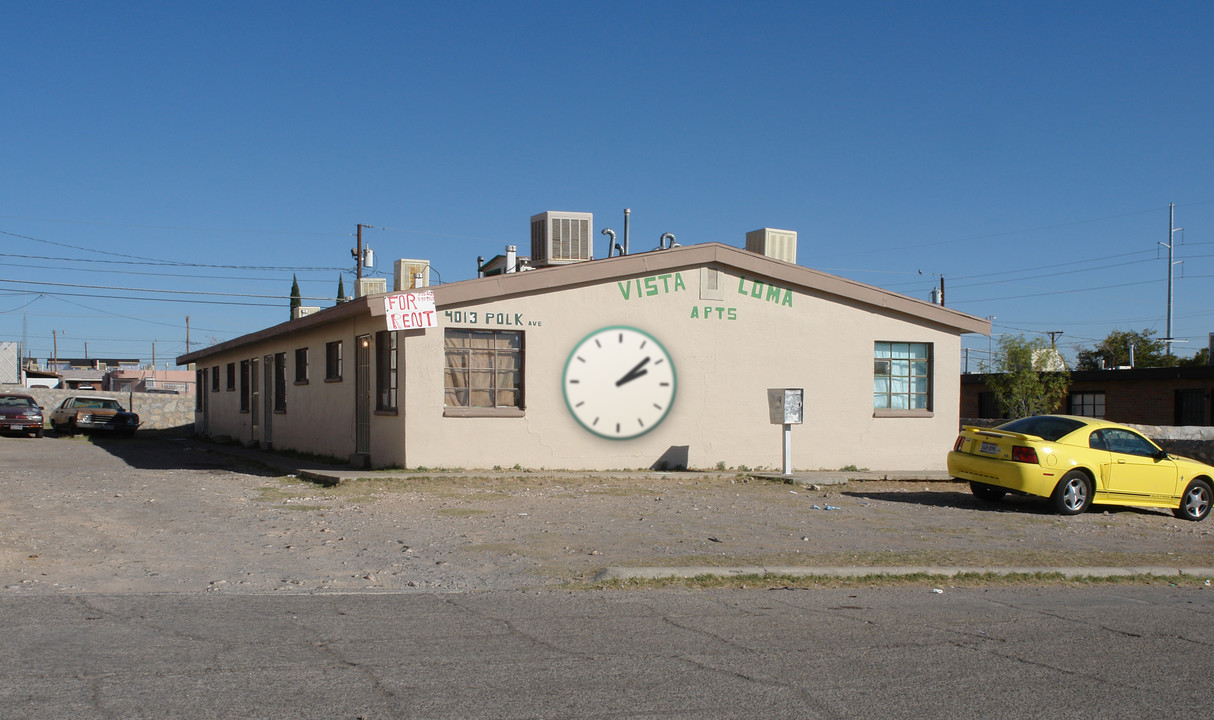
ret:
2:08
